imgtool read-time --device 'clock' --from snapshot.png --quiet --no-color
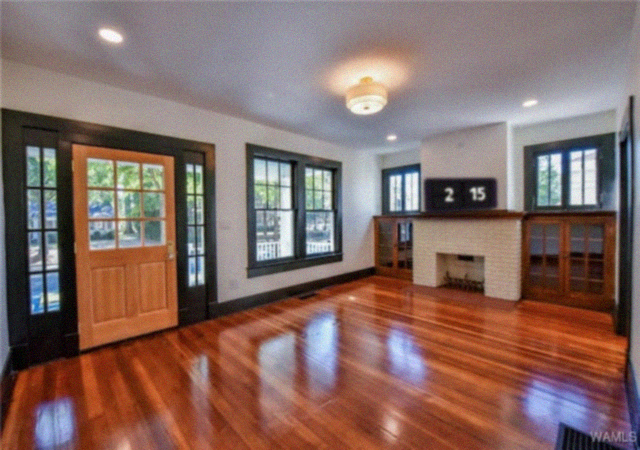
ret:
2:15
